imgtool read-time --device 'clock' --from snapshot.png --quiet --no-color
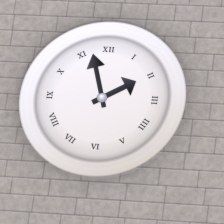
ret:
1:57
